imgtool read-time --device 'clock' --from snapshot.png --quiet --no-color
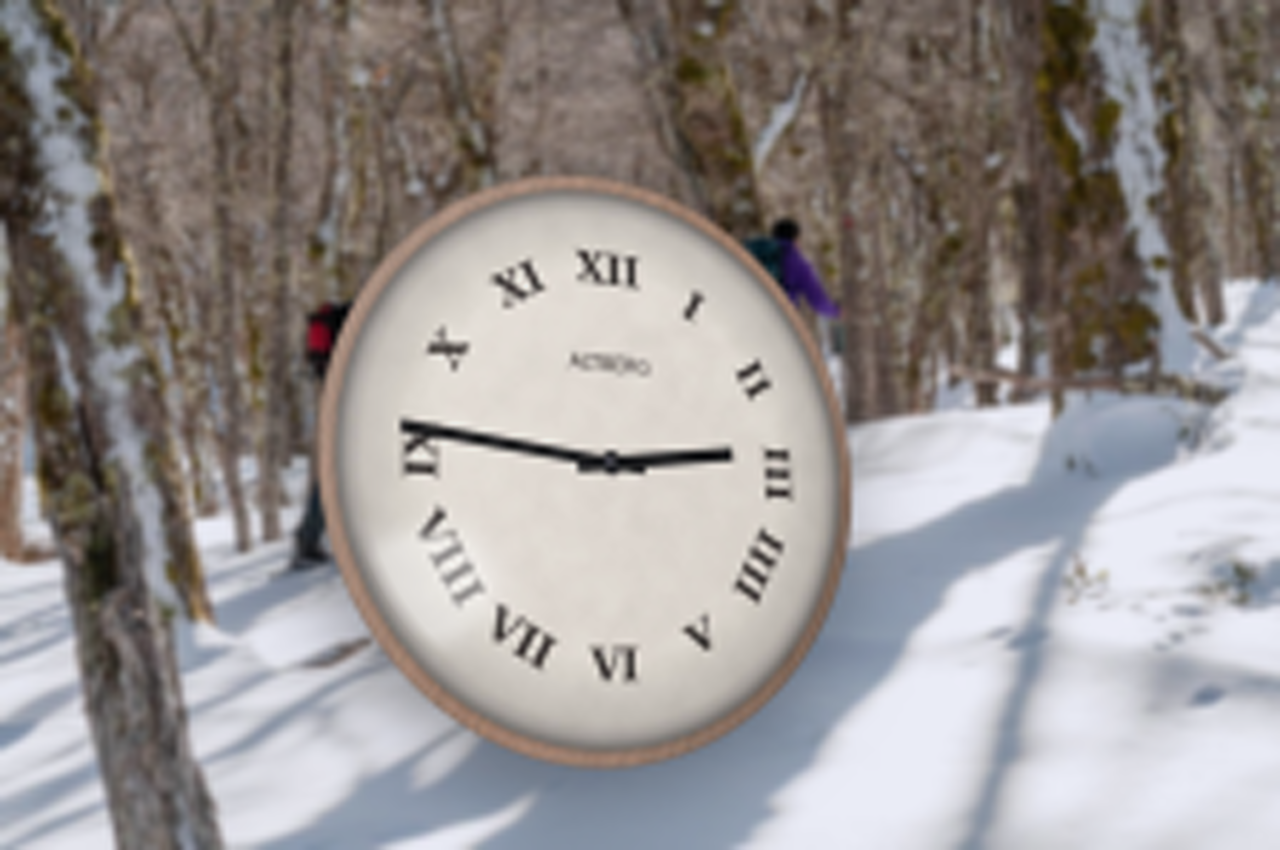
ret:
2:46
